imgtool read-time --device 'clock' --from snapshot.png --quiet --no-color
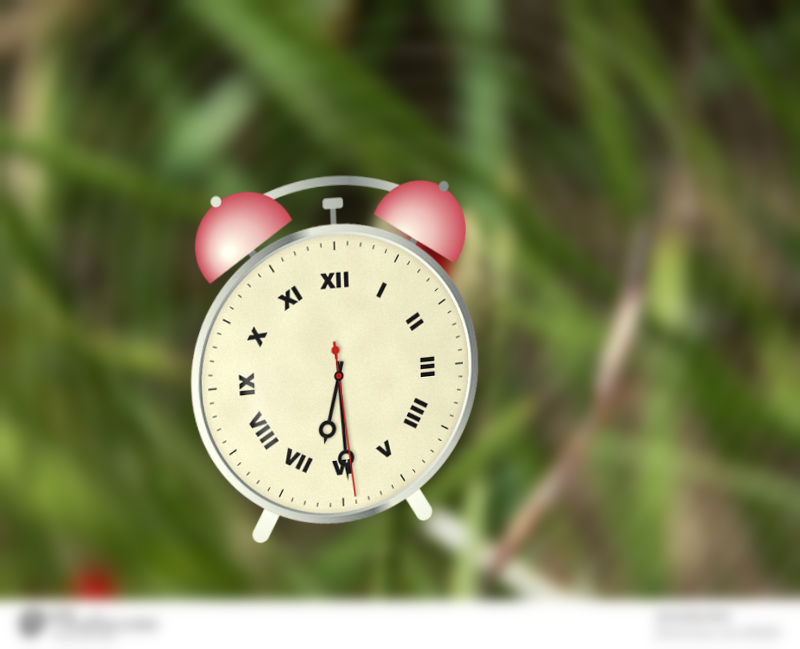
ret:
6:29:29
